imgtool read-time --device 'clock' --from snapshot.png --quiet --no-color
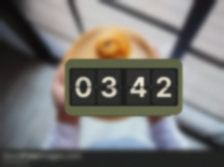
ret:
3:42
